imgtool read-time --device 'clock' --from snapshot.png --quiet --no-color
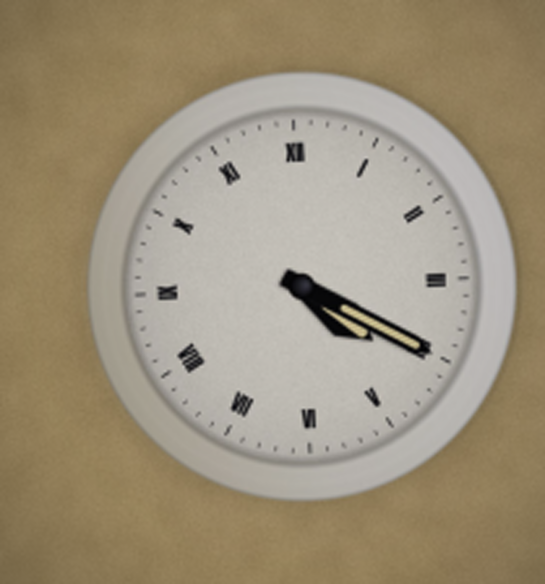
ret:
4:20
